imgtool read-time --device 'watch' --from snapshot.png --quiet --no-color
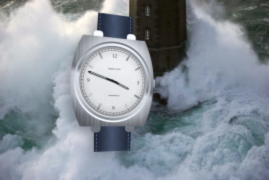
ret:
3:48
